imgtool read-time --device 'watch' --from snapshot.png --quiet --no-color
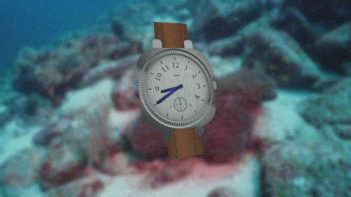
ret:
8:40
